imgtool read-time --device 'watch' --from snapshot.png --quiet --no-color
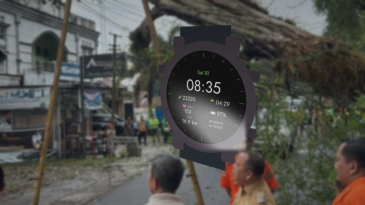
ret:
8:35
